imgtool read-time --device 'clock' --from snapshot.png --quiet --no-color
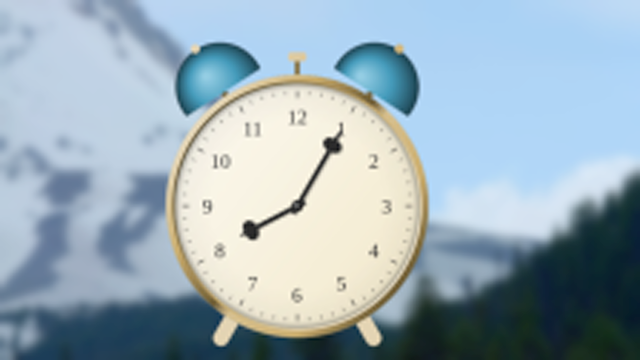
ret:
8:05
